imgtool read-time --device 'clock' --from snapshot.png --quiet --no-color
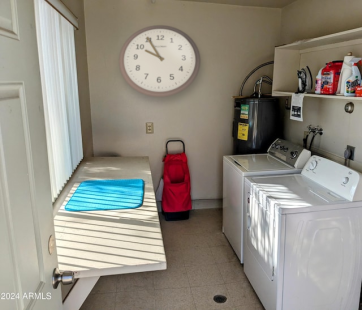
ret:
9:55
